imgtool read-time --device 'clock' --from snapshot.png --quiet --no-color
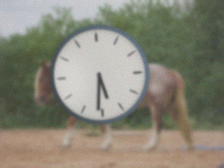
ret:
5:31
